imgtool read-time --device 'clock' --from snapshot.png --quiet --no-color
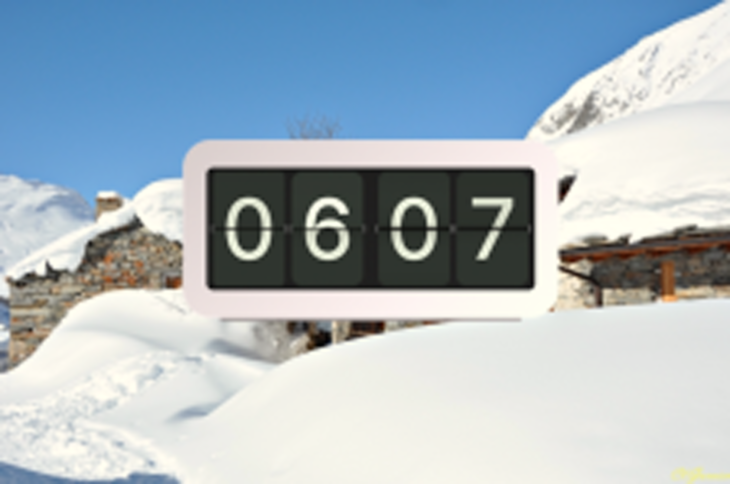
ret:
6:07
